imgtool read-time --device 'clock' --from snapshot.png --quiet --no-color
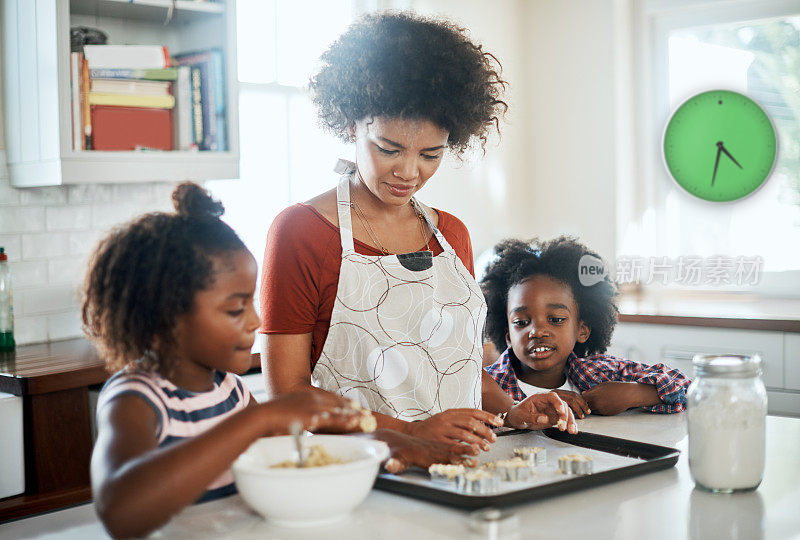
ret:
4:32
